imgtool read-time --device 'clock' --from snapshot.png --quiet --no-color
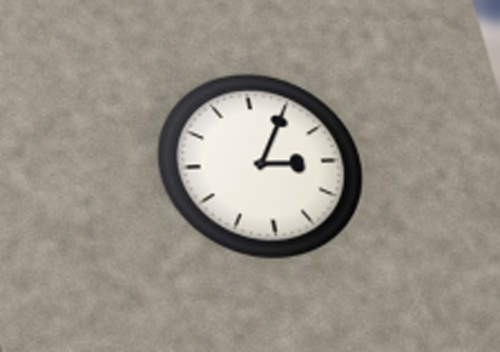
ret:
3:05
